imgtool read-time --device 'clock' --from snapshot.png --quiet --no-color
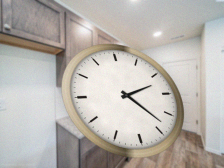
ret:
2:23
